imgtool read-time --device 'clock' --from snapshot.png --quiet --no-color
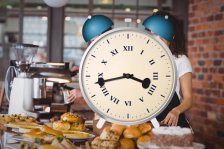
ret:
3:43
